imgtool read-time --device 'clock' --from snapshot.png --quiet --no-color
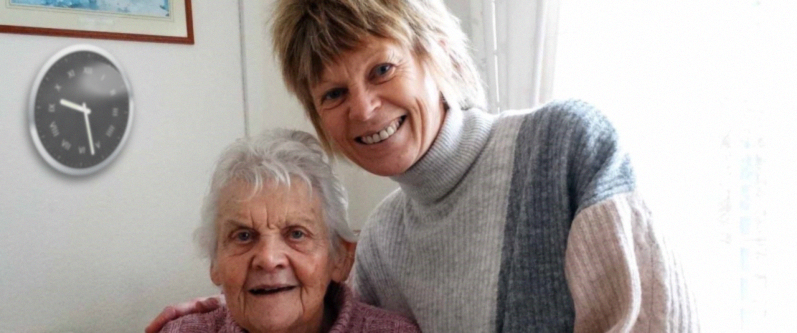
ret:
9:27
